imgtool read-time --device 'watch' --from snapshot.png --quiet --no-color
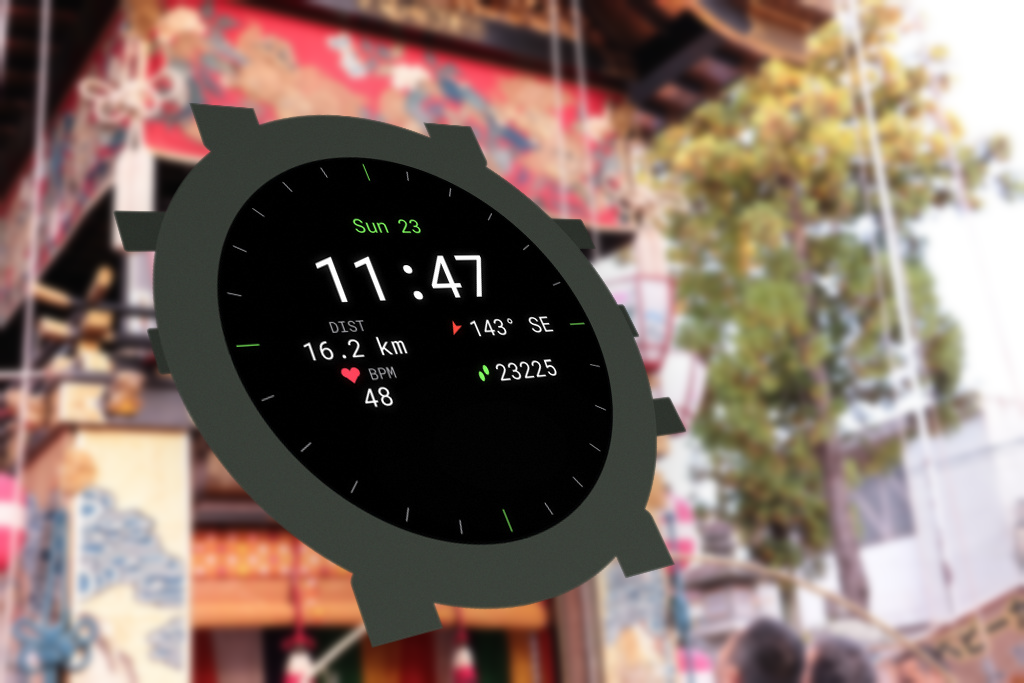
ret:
11:47
